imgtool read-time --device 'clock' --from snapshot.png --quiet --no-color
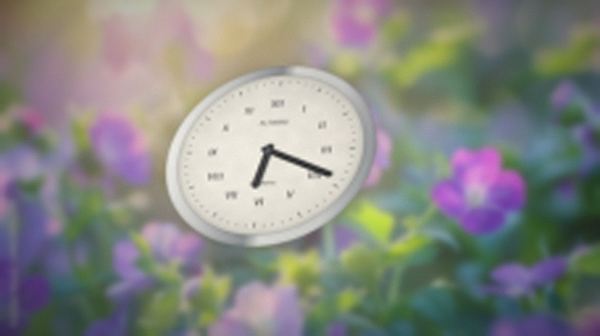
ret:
6:19
